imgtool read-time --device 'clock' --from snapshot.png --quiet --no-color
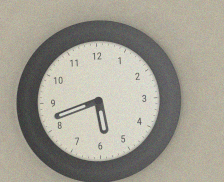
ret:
5:42
